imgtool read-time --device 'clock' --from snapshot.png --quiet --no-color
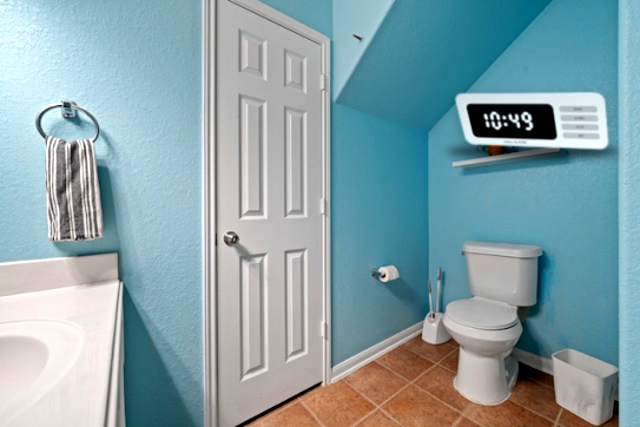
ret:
10:49
